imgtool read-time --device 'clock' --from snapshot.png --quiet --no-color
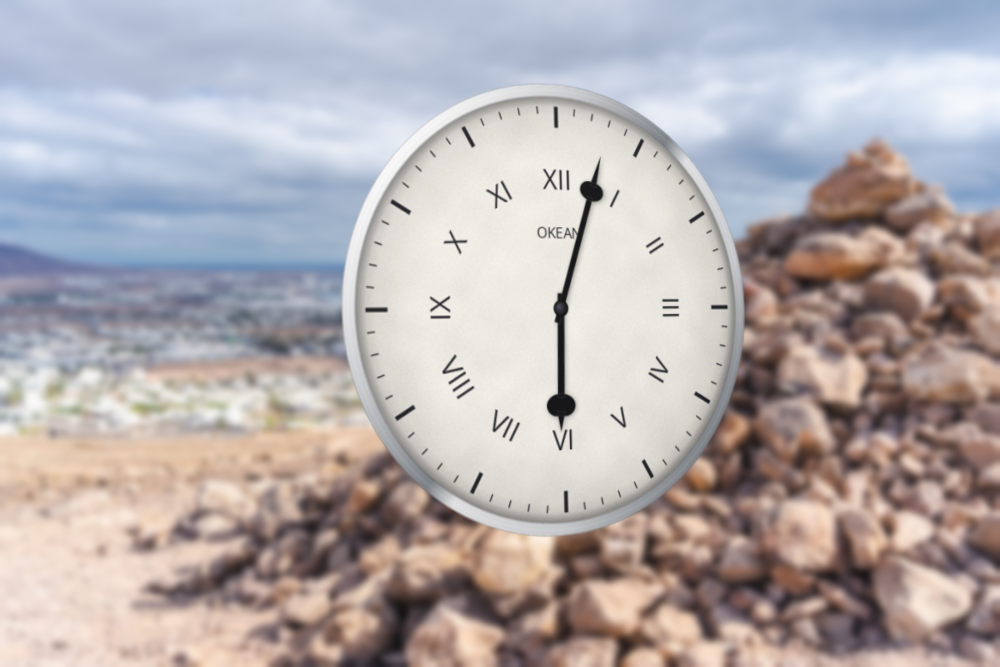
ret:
6:03
